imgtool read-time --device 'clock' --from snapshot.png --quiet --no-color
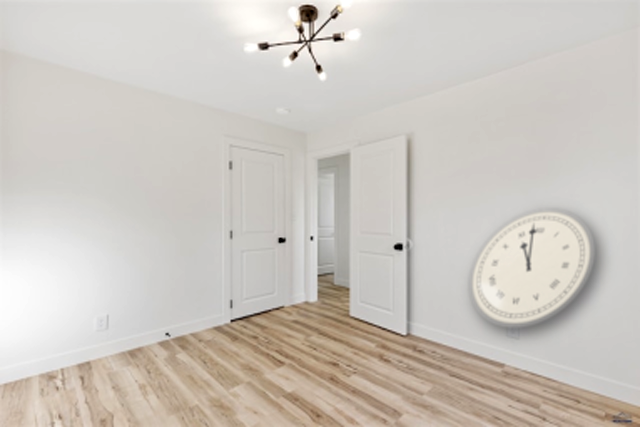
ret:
10:58
